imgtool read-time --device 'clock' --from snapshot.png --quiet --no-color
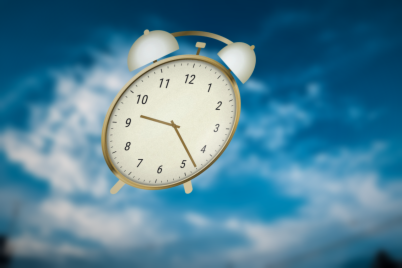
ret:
9:23
